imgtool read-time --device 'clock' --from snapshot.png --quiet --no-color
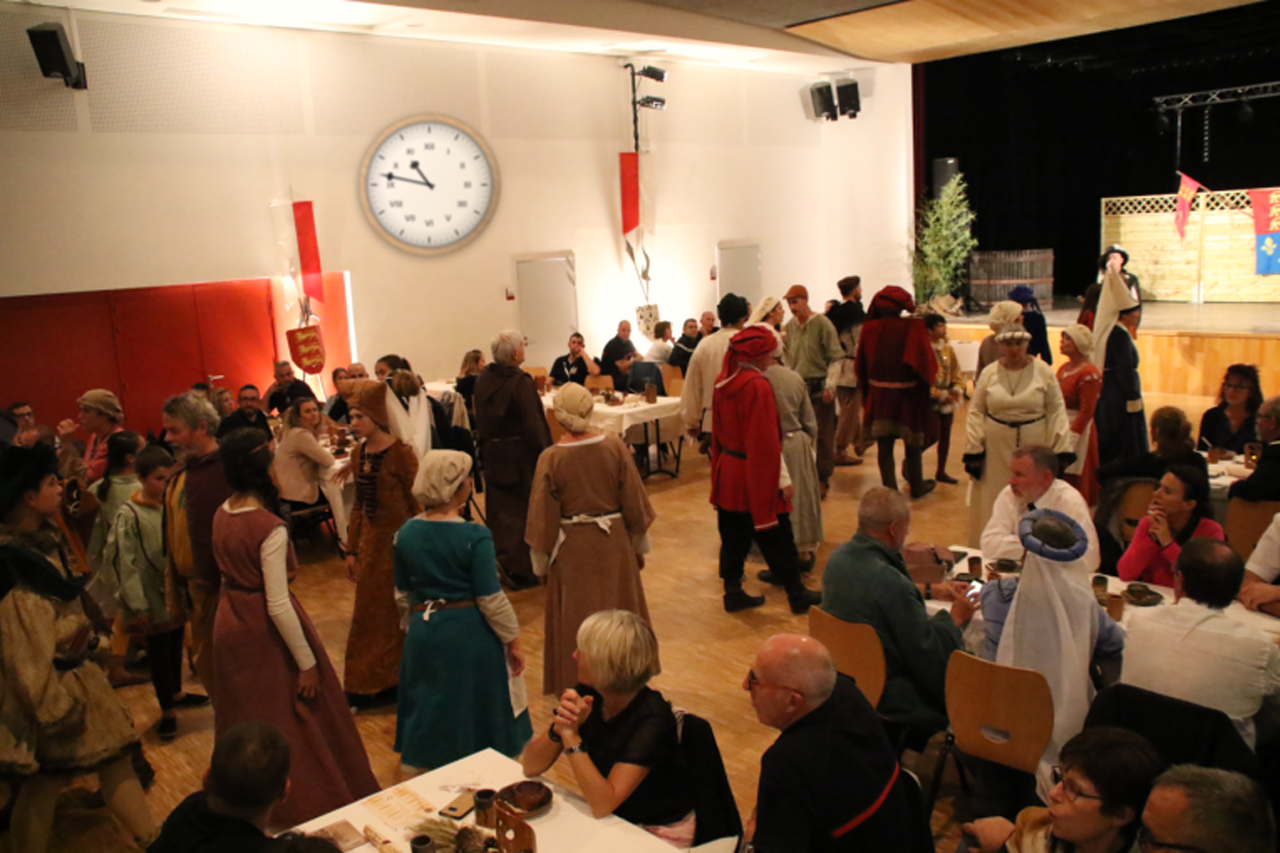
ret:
10:47
